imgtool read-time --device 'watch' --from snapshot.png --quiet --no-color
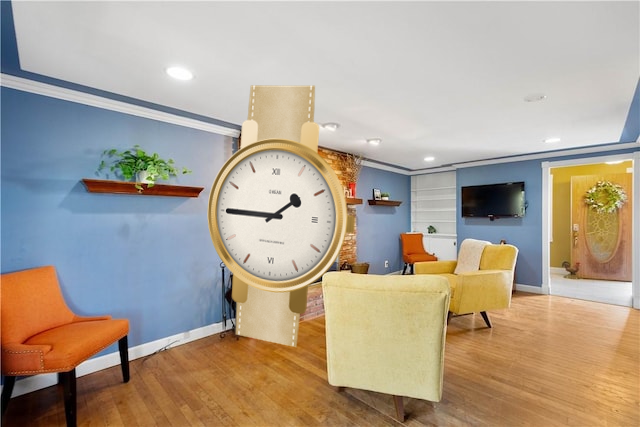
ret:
1:45
